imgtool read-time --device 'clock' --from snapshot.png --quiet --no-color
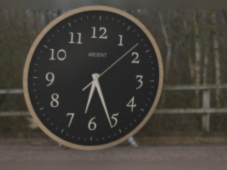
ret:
6:26:08
